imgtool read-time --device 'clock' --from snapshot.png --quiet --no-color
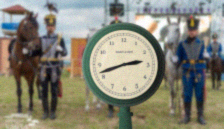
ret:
2:42
